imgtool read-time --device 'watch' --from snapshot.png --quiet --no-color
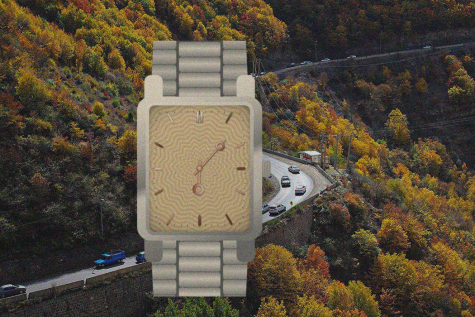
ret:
6:07
